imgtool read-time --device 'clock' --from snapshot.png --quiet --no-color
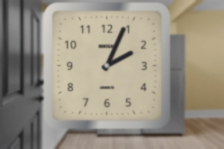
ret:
2:04
